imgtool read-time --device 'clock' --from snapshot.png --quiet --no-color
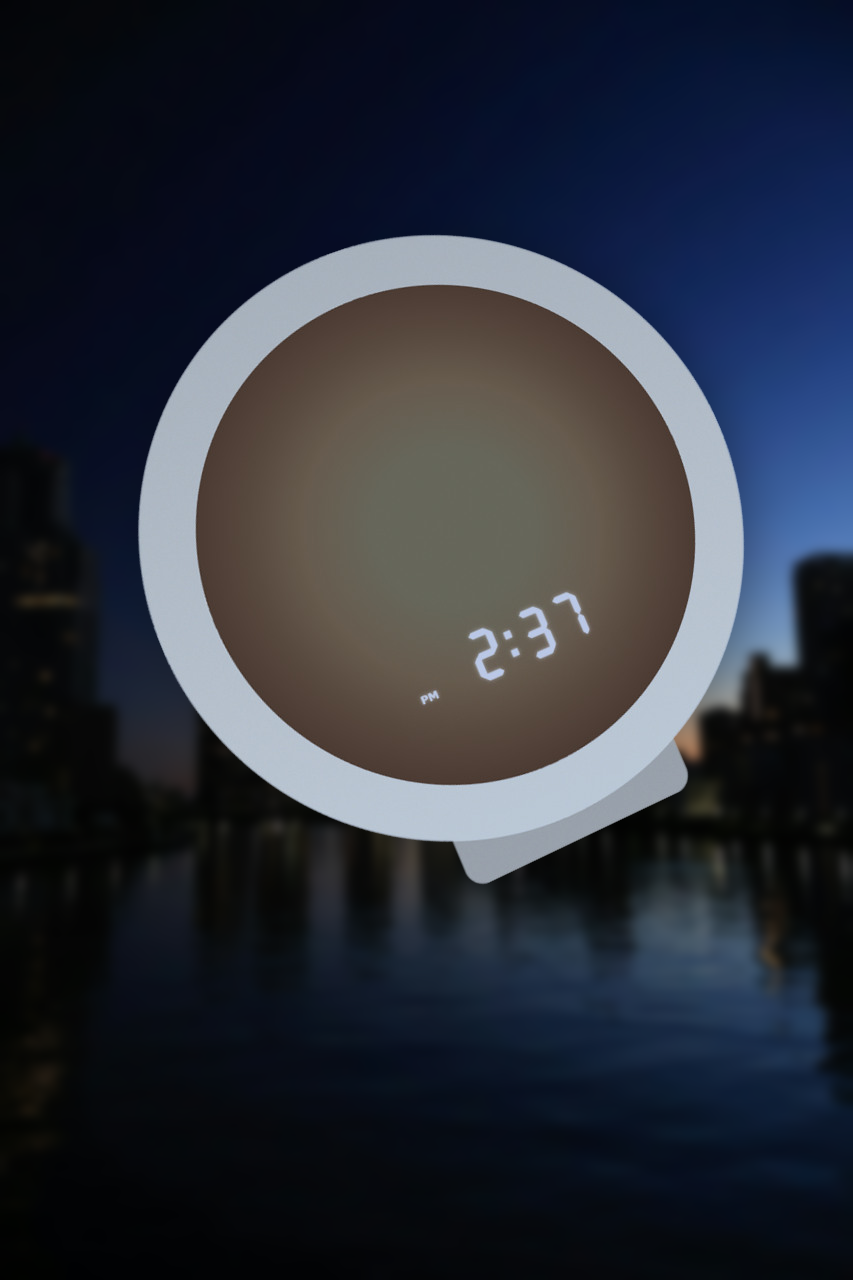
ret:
2:37
